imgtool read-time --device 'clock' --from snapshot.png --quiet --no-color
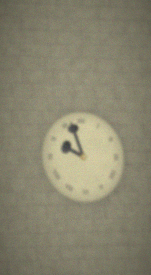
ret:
9:57
